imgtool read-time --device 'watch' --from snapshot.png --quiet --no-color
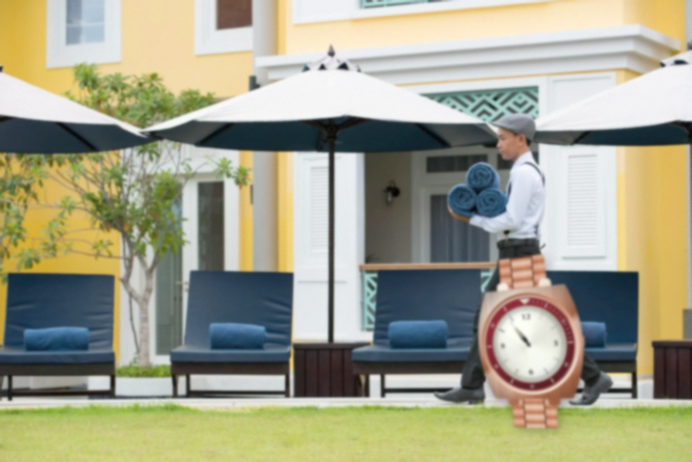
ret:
10:54
